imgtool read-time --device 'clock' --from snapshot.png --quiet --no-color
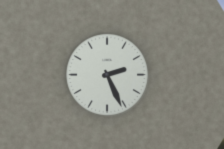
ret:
2:26
